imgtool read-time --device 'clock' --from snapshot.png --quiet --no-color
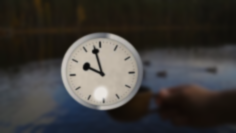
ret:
9:58
